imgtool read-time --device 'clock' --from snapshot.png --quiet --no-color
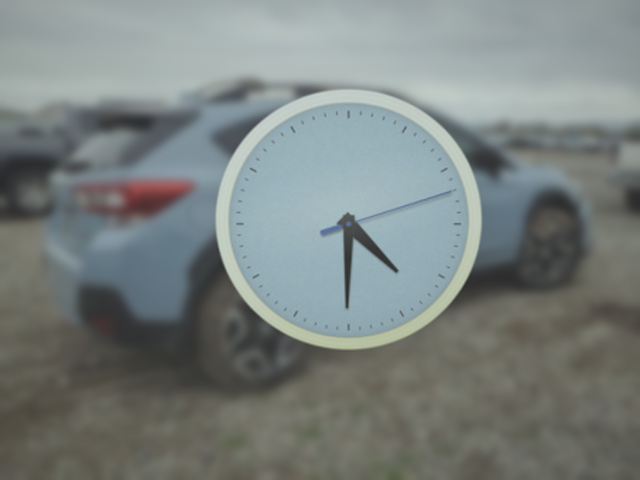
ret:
4:30:12
